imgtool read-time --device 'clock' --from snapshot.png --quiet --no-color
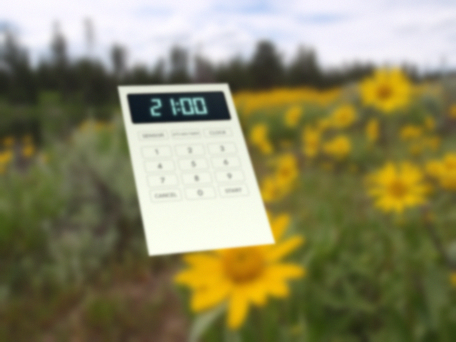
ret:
21:00
